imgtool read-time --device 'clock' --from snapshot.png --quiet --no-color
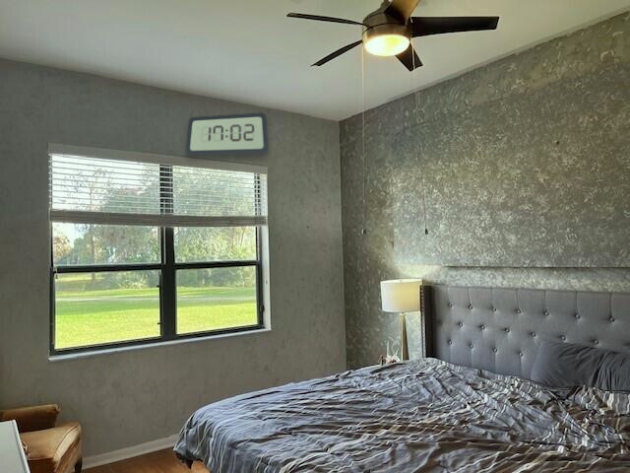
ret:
17:02
